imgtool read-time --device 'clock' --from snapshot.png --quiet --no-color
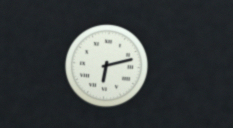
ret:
6:12
